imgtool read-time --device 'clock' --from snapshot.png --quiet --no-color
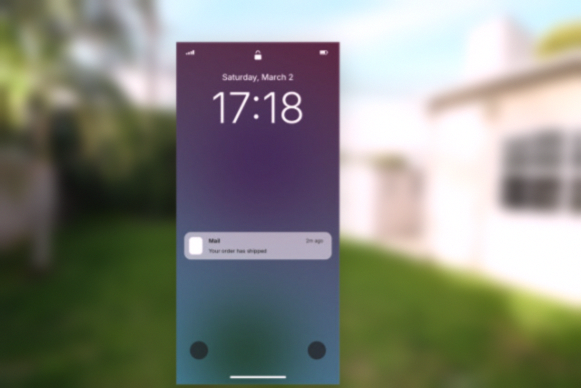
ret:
17:18
